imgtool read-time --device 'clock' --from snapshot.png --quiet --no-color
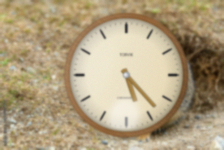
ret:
5:23
